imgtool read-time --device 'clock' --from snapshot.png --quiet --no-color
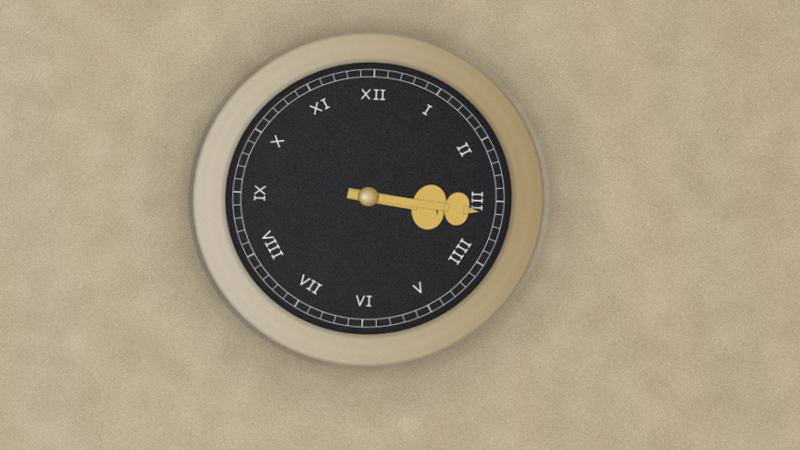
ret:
3:16
